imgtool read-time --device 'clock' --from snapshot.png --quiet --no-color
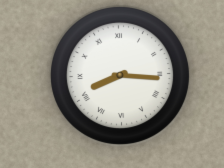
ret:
8:16
